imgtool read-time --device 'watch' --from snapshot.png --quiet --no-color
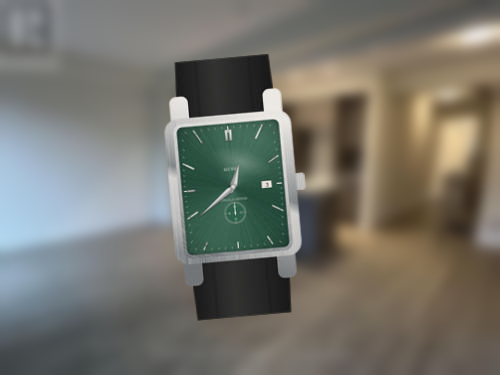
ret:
12:39
